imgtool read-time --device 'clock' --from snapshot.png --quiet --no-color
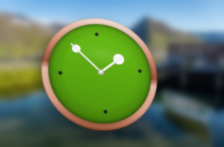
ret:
1:53
